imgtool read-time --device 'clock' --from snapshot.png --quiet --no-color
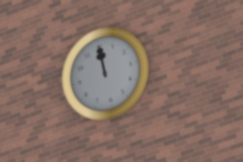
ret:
12:00
